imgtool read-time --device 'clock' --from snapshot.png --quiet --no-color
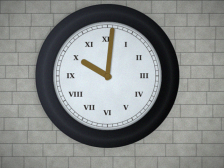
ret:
10:01
